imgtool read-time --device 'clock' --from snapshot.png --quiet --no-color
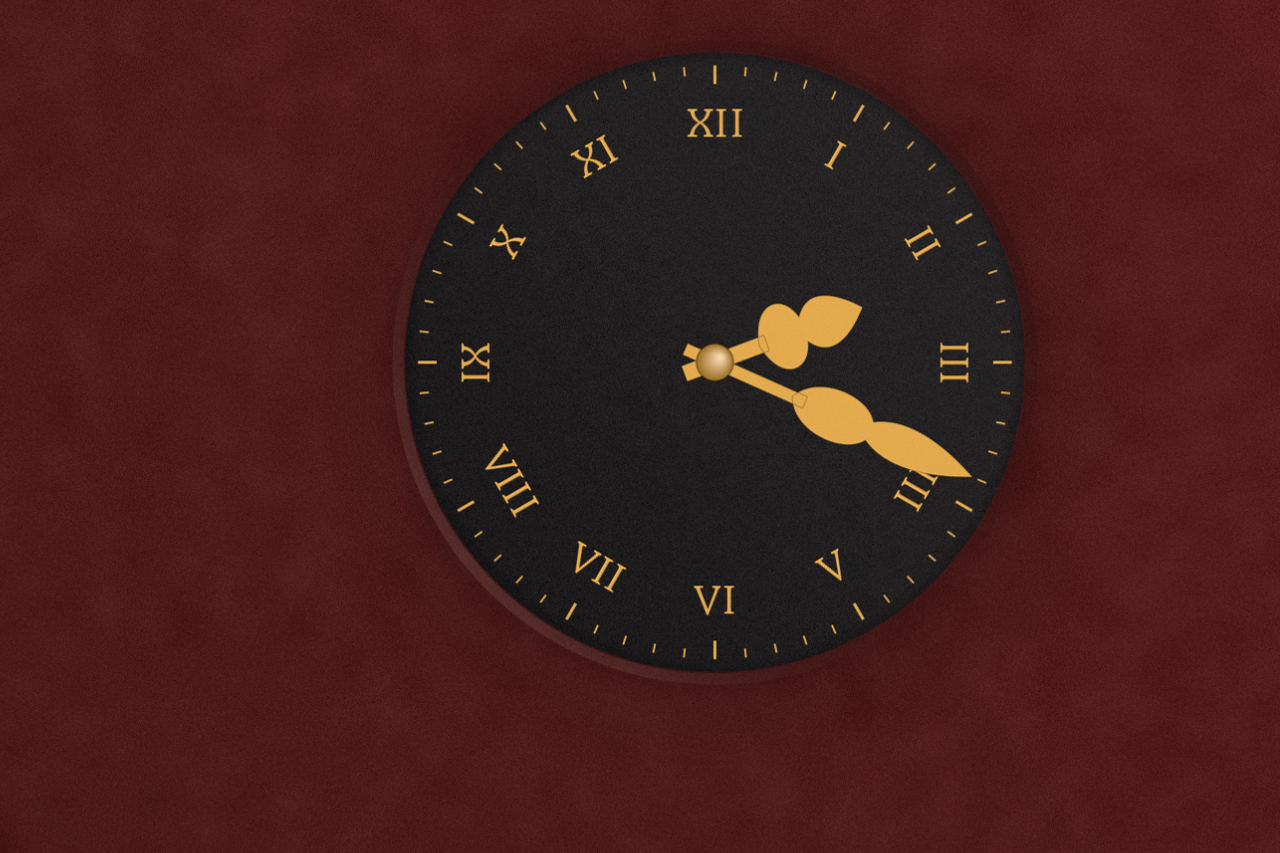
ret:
2:19
